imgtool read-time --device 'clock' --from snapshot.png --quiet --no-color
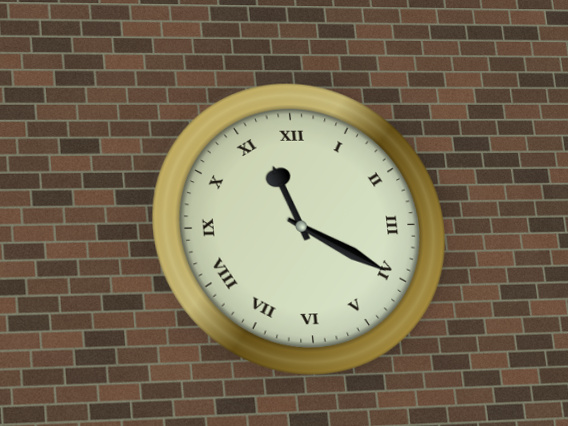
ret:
11:20
